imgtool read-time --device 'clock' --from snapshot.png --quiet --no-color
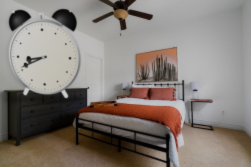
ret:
8:41
